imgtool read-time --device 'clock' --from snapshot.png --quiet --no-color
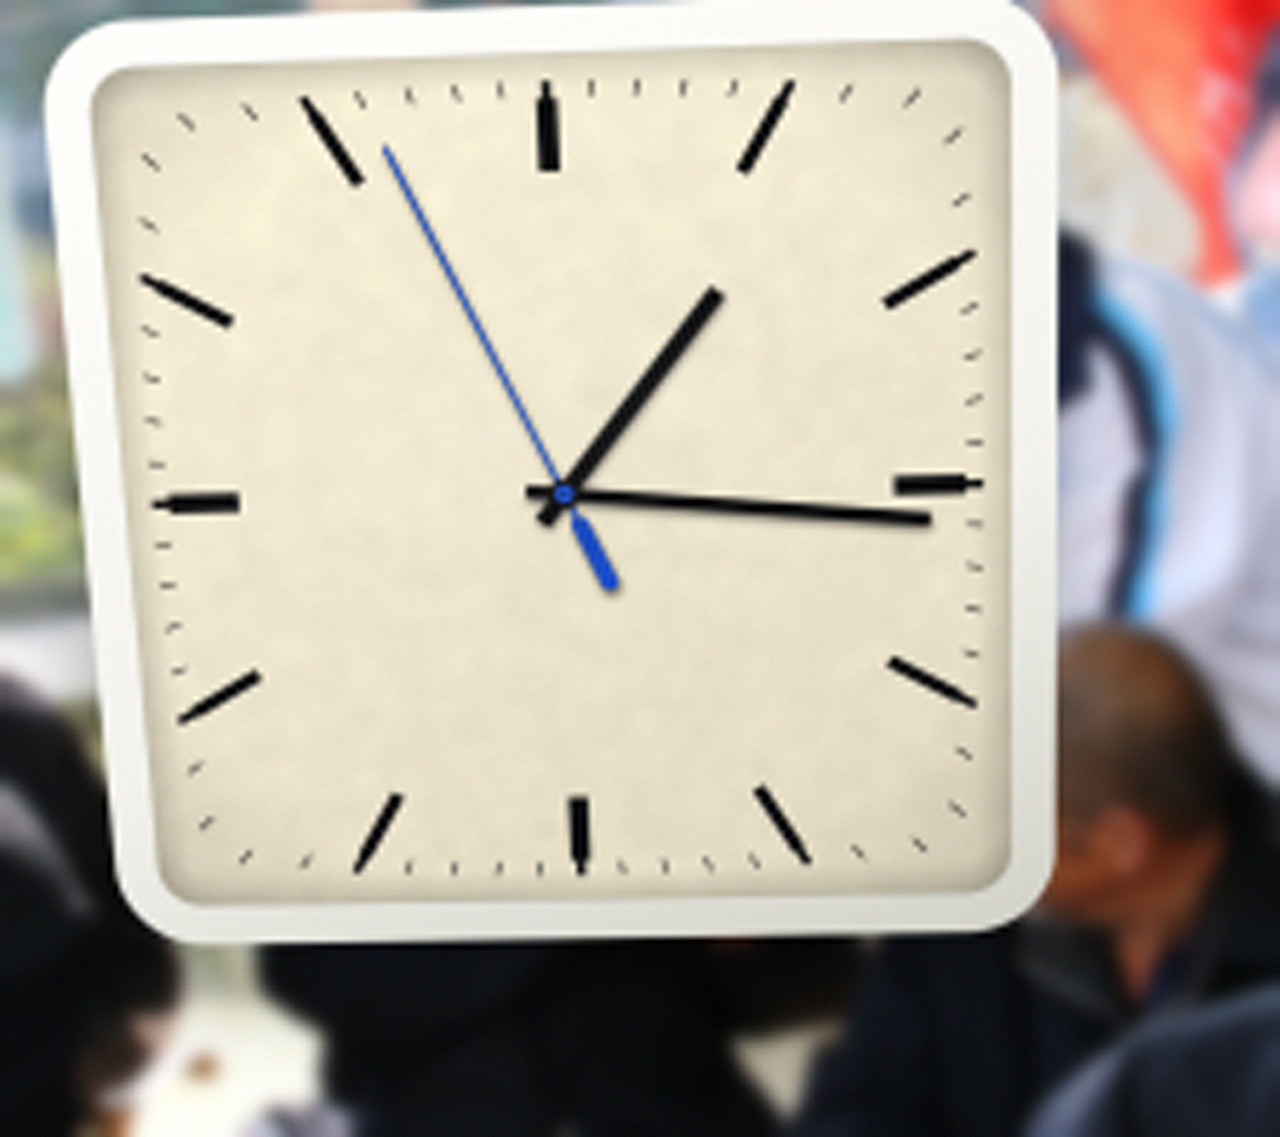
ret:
1:15:56
